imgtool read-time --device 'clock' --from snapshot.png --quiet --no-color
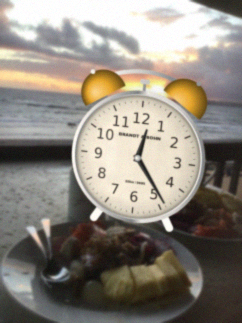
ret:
12:24
